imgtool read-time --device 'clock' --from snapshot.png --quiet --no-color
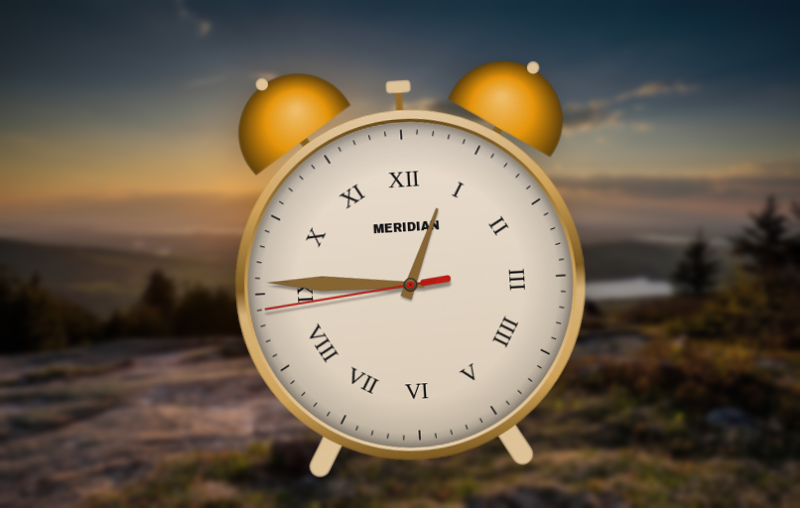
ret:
12:45:44
